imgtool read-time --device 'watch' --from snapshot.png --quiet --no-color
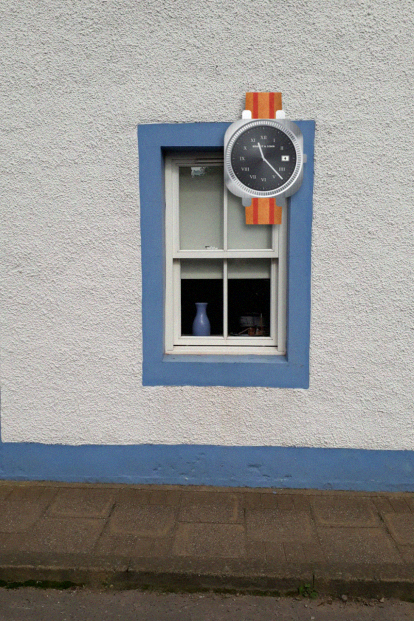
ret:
11:23
